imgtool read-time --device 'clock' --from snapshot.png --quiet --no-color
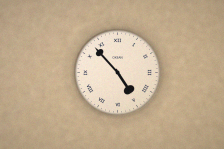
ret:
4:53
